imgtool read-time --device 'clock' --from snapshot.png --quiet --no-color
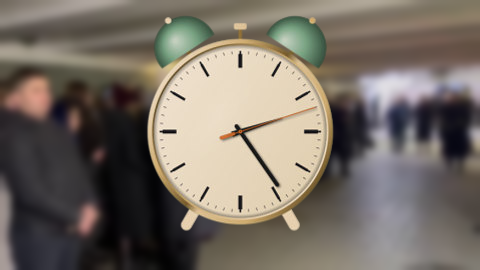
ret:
2:24:12
